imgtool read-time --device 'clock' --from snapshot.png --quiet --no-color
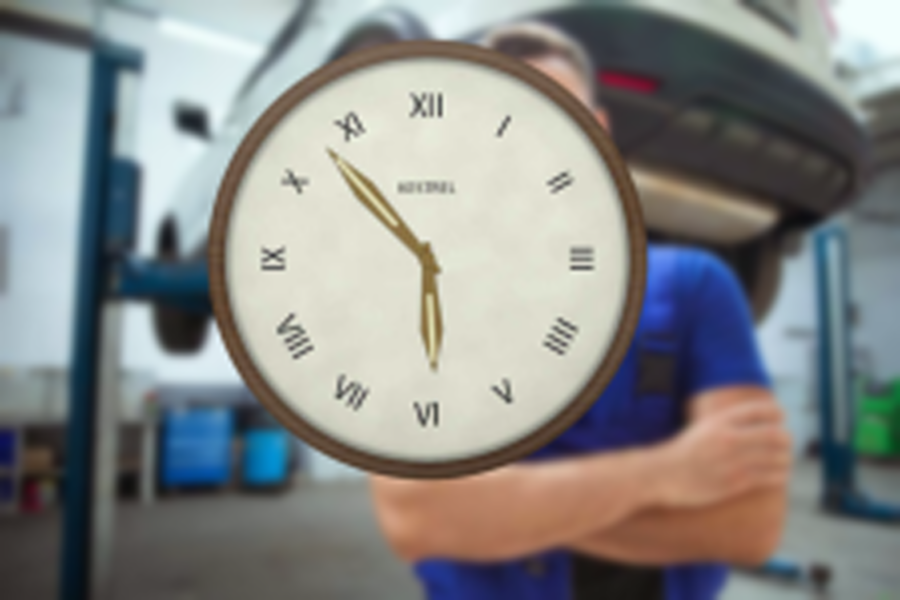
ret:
5:53
